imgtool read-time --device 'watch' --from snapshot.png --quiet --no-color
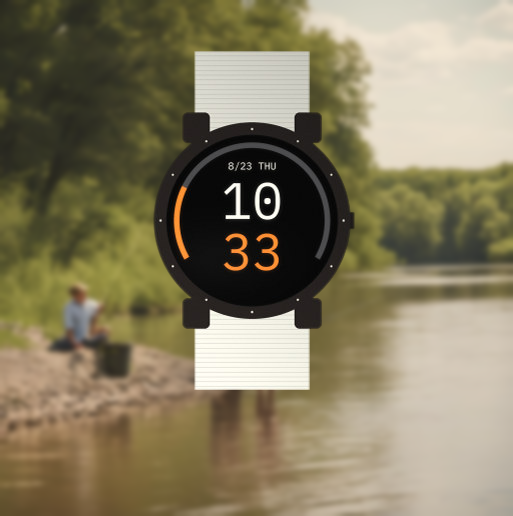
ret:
10:33
